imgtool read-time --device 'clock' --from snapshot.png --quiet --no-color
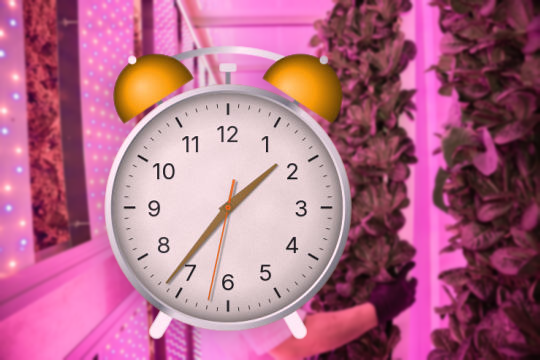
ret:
1:36:32
